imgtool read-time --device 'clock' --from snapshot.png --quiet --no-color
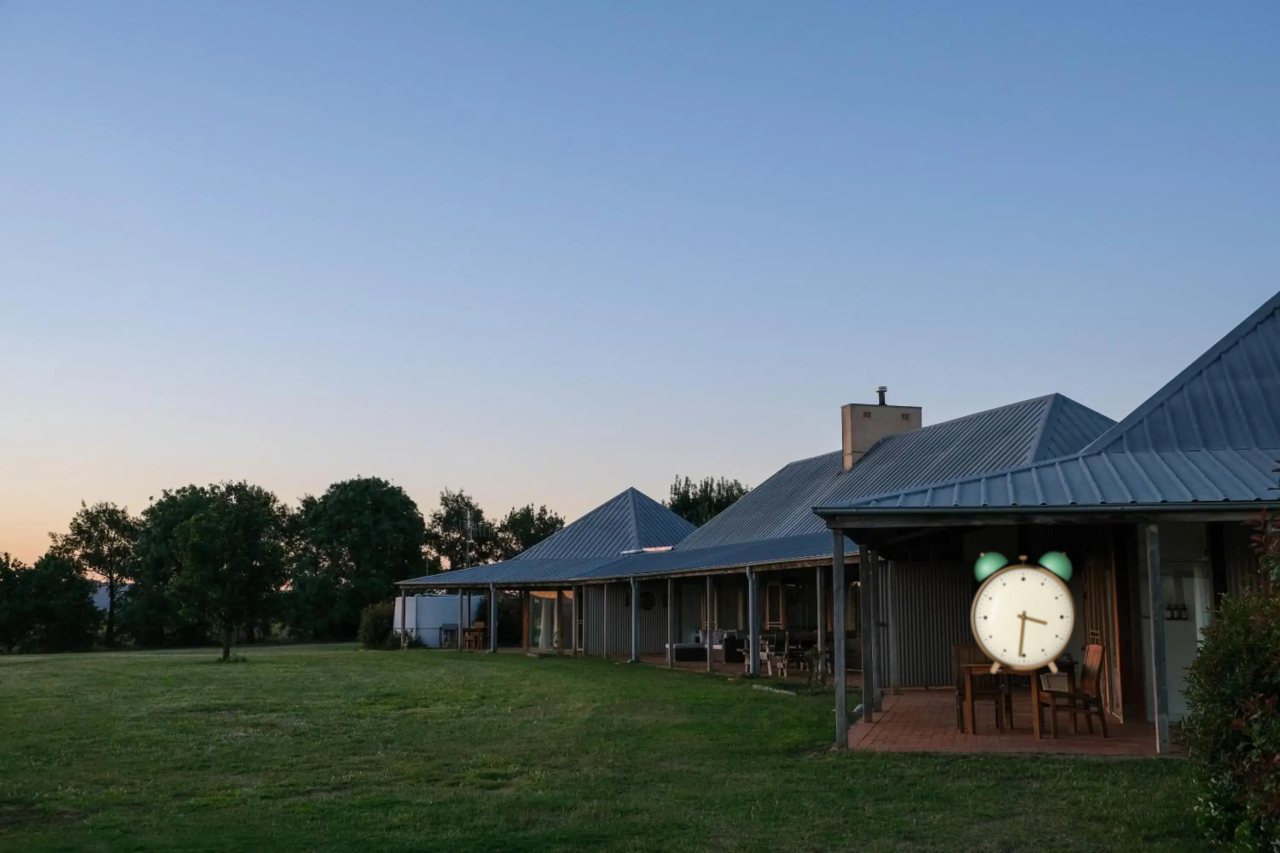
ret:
3:31
